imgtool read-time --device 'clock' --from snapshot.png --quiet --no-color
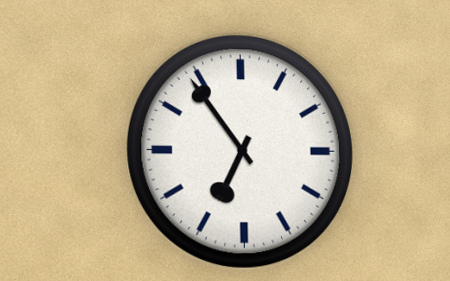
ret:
6:54
